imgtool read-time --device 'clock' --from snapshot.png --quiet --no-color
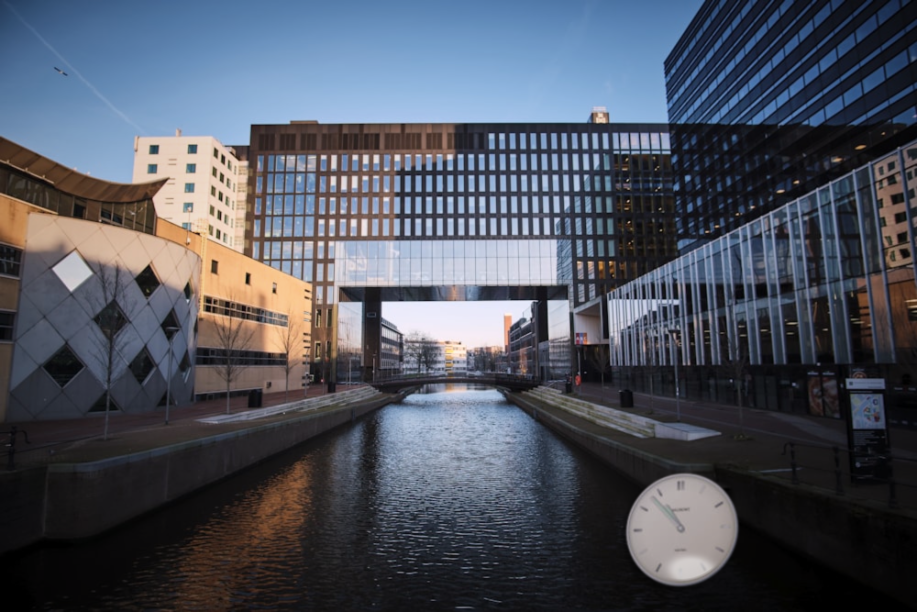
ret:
10:53
